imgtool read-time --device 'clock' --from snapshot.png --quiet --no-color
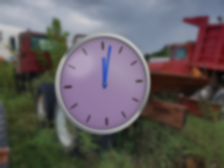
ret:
12:02
